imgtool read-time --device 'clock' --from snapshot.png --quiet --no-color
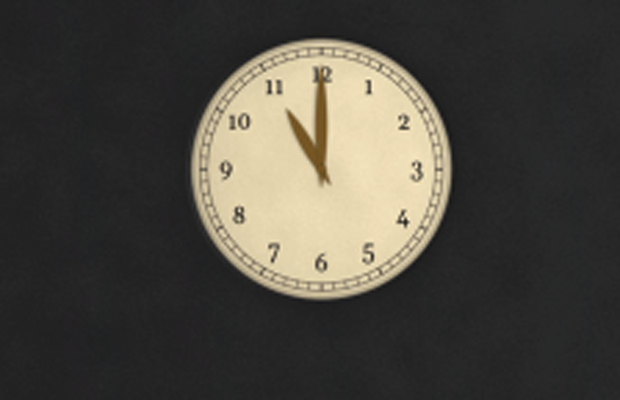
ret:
11:00
